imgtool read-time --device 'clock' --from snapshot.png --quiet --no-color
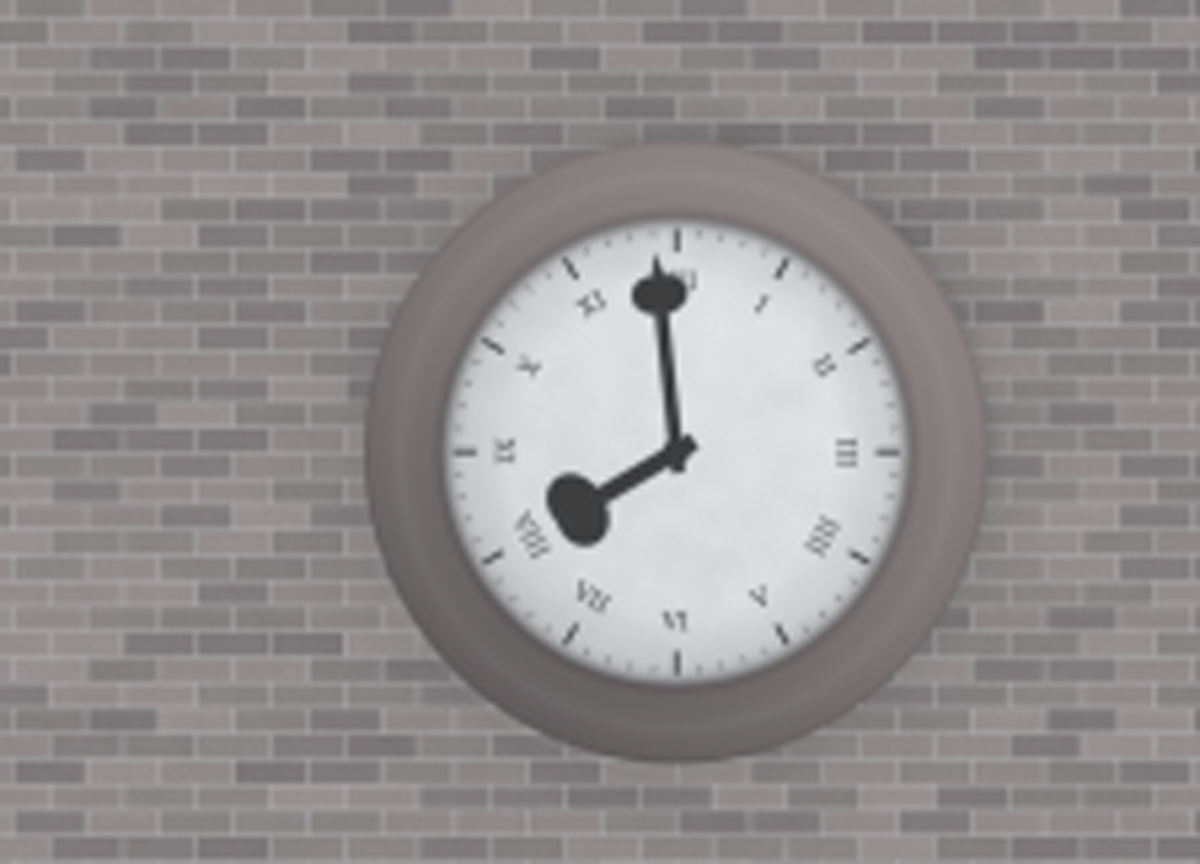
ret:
7:59
